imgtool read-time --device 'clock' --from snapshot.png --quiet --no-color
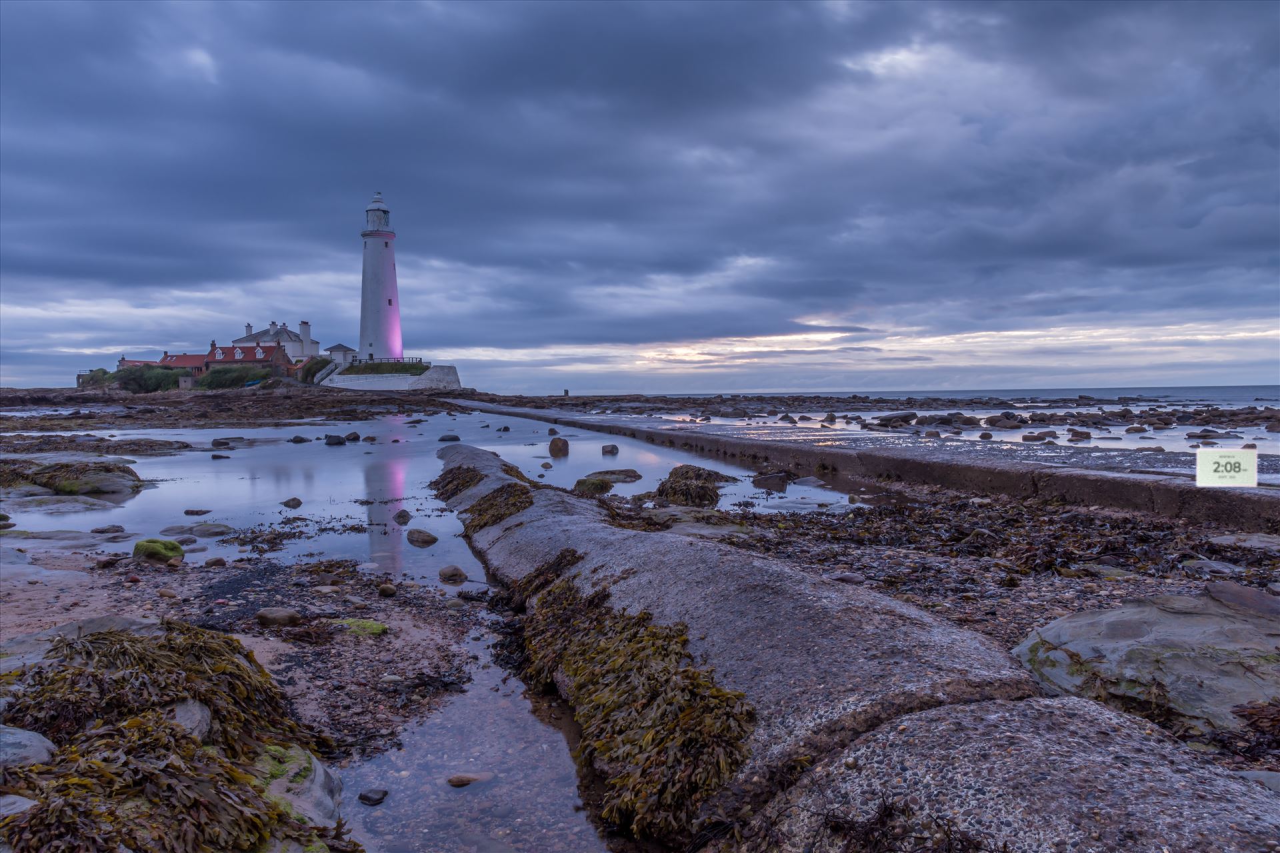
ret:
2:08
